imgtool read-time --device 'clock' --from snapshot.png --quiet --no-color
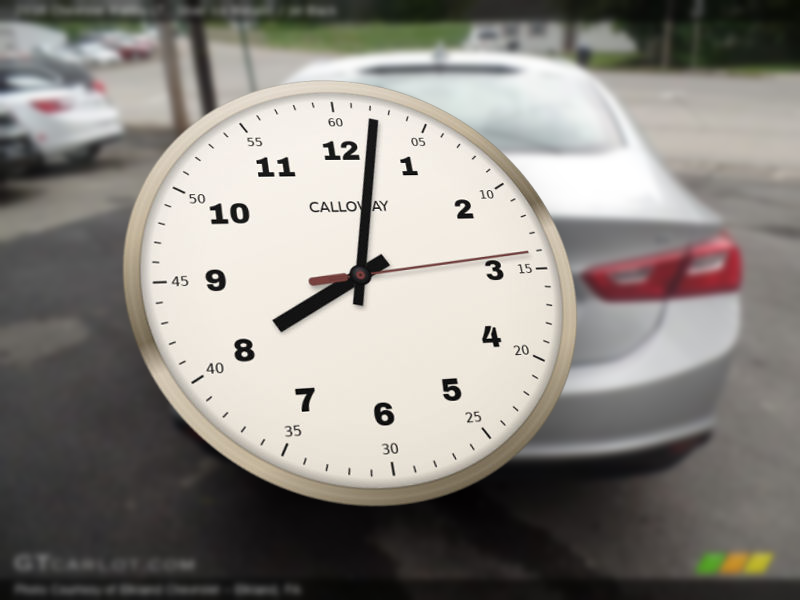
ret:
8:02:14
